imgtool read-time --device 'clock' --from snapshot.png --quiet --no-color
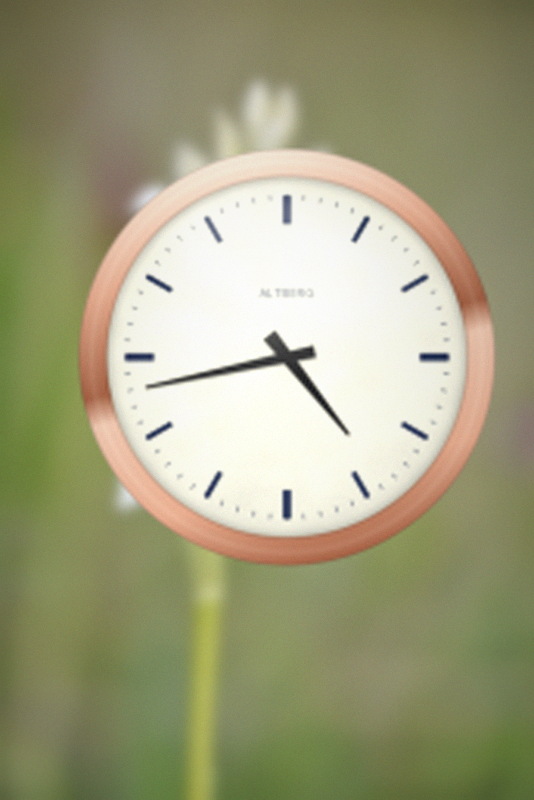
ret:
4:43
